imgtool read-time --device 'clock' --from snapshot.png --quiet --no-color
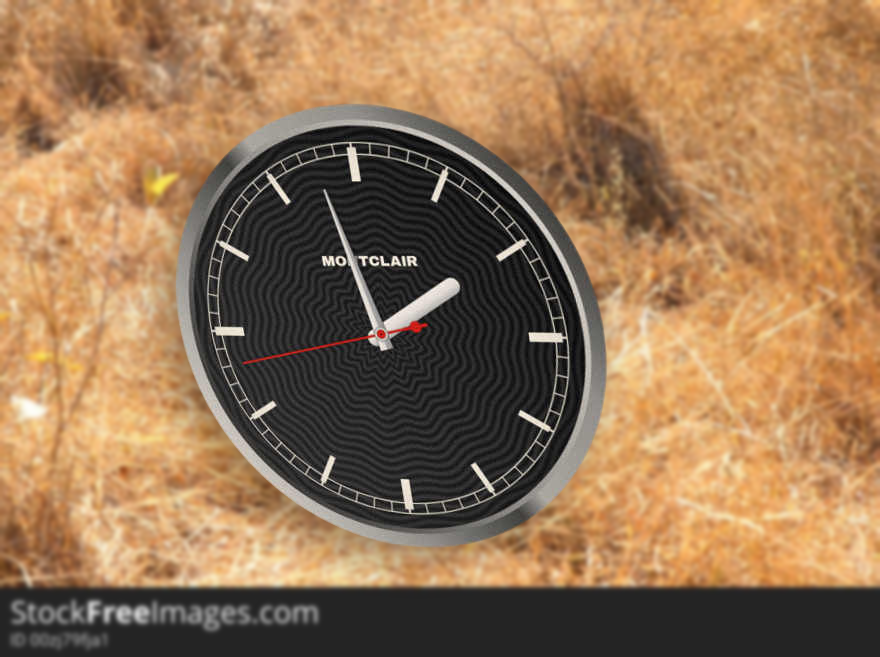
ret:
1:57:43
